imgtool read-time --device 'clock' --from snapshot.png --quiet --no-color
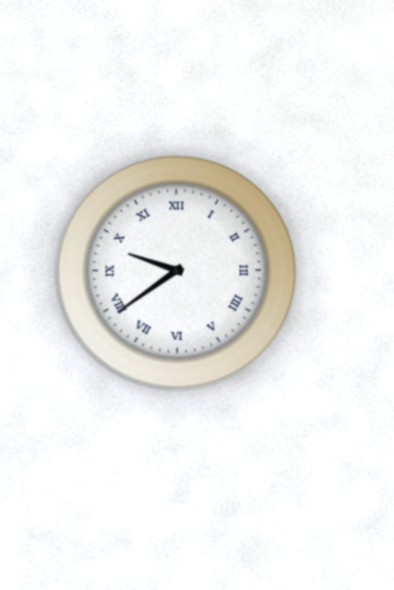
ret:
9:39
